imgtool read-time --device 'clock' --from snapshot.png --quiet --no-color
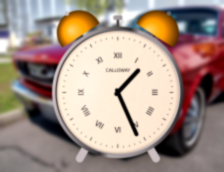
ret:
1:26
